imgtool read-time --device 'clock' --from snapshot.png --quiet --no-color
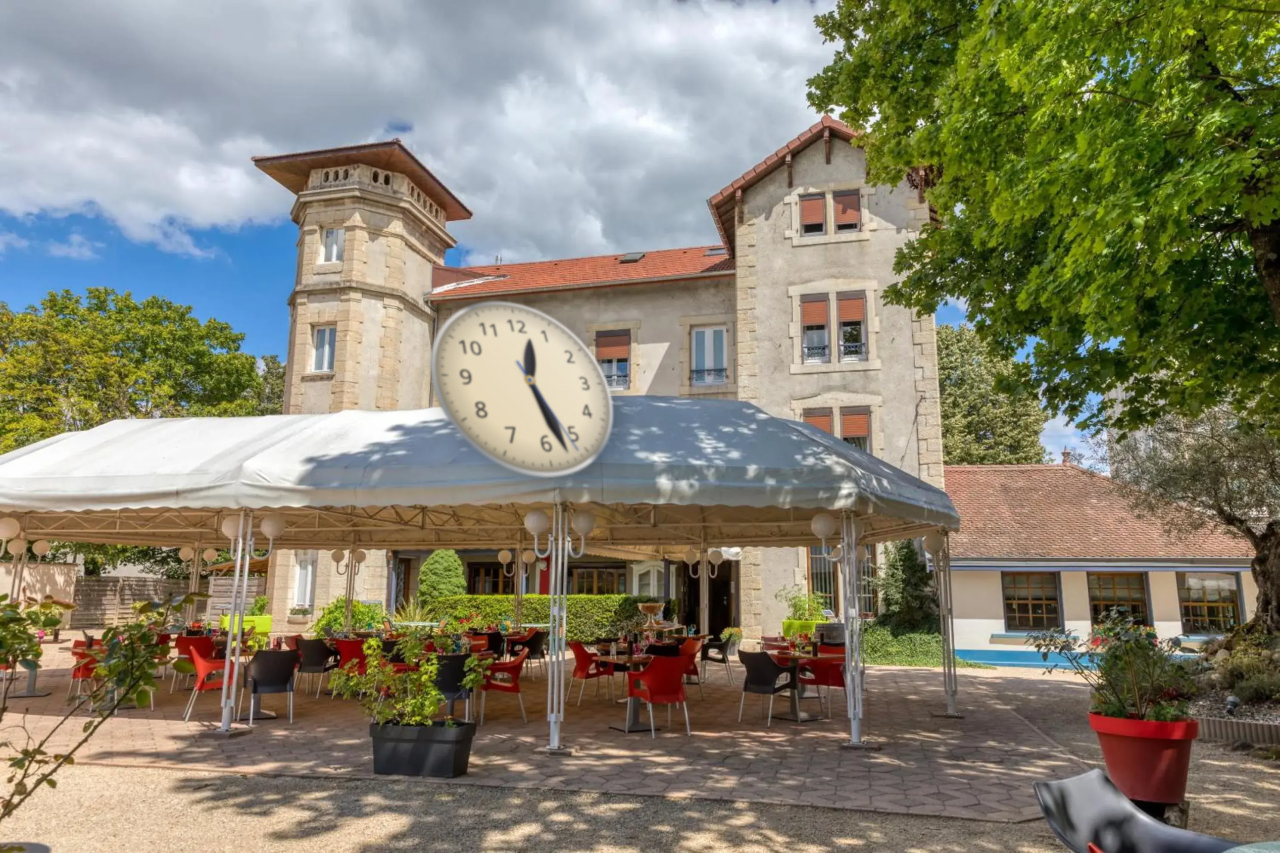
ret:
12:27:26
